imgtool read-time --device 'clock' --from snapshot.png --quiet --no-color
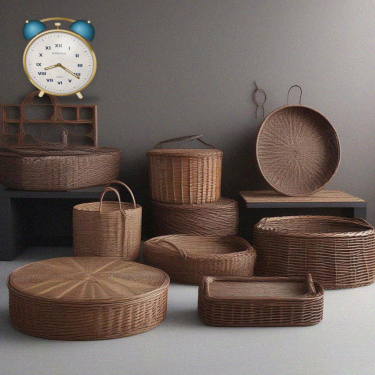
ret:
8:21
